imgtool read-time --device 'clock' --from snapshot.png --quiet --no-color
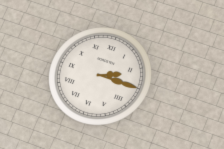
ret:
2:15
